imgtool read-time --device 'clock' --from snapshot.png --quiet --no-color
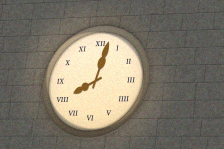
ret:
8:02
